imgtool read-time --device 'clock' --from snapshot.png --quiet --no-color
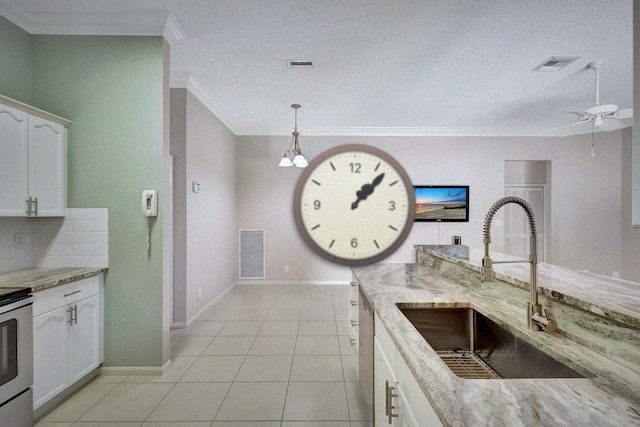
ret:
1:07
